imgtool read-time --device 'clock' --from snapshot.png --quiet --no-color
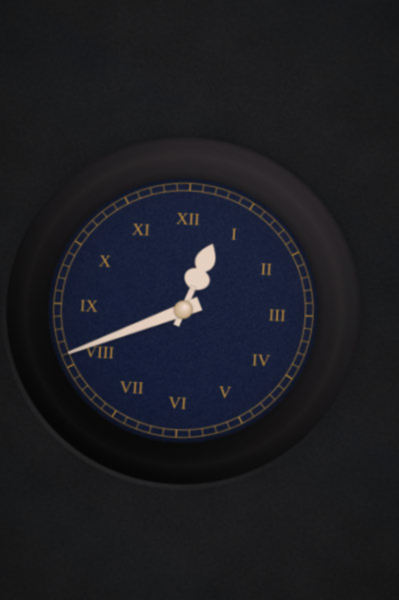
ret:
12:41
